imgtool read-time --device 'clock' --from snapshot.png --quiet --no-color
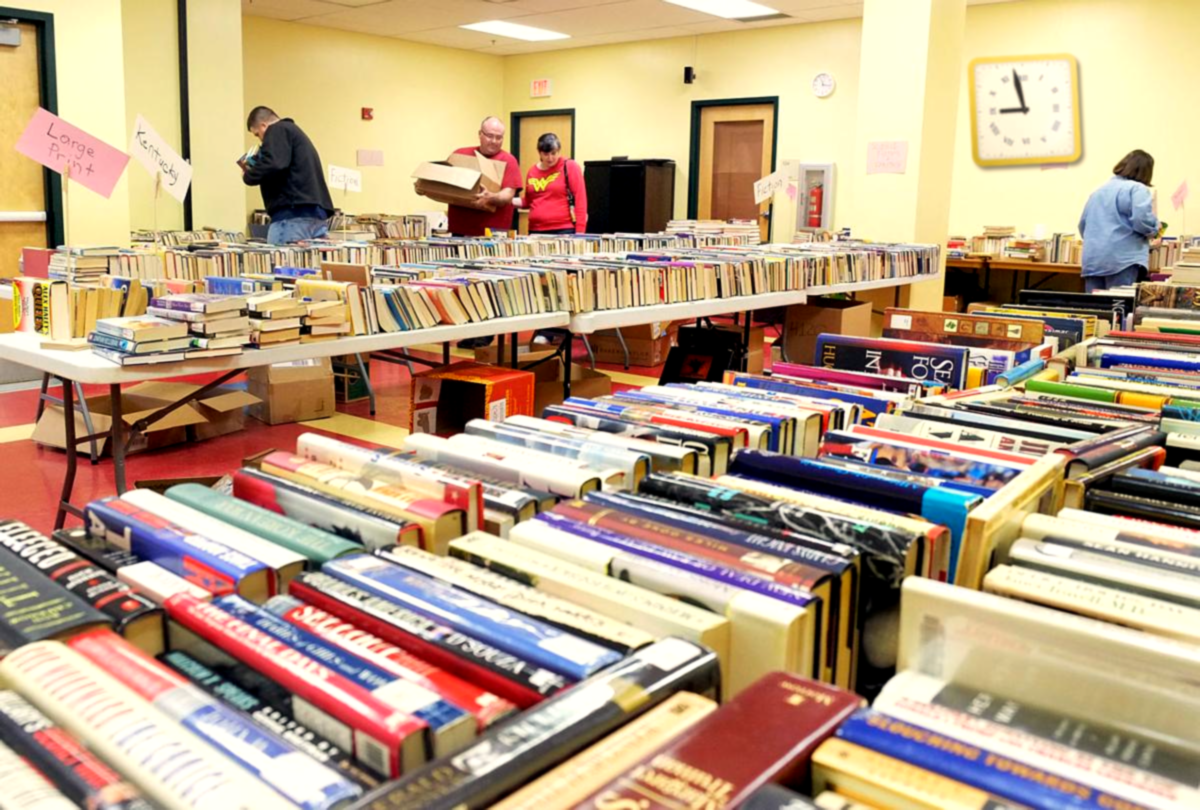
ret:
8:58
